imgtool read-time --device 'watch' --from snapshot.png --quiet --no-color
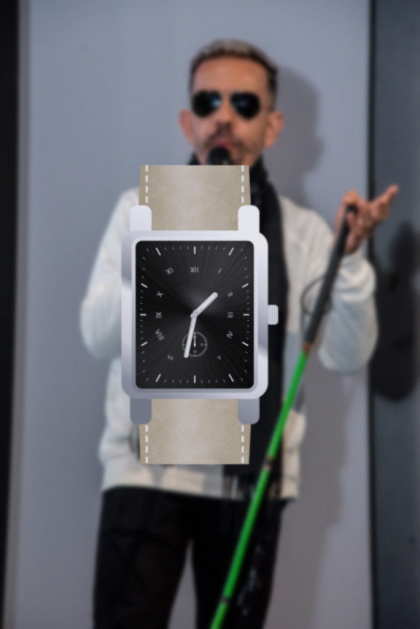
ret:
1:32
